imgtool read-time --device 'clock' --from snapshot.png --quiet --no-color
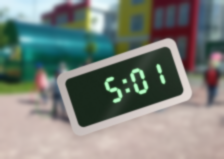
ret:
5:01
